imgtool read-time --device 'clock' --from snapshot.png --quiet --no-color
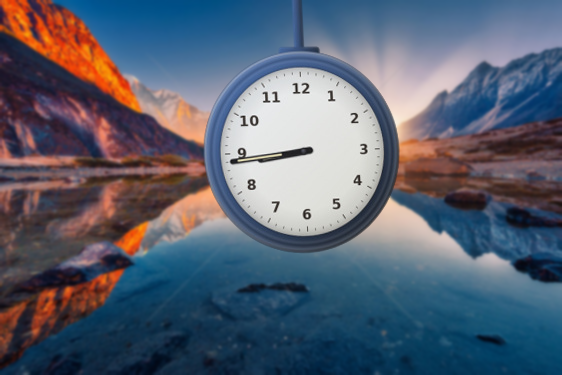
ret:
8:44
